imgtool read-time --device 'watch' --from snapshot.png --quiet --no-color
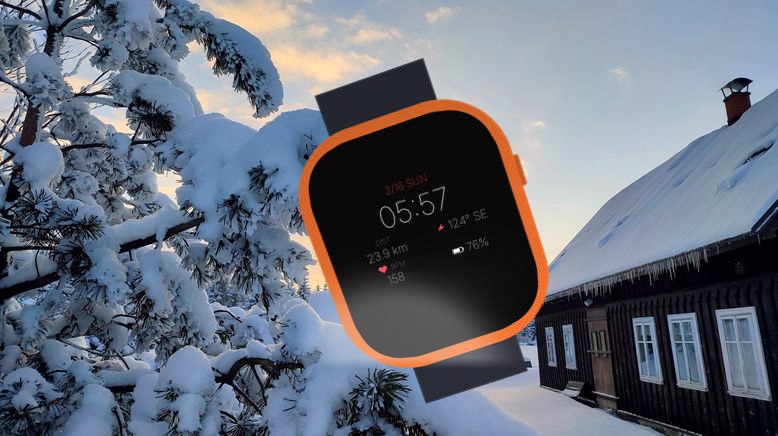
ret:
5:57
